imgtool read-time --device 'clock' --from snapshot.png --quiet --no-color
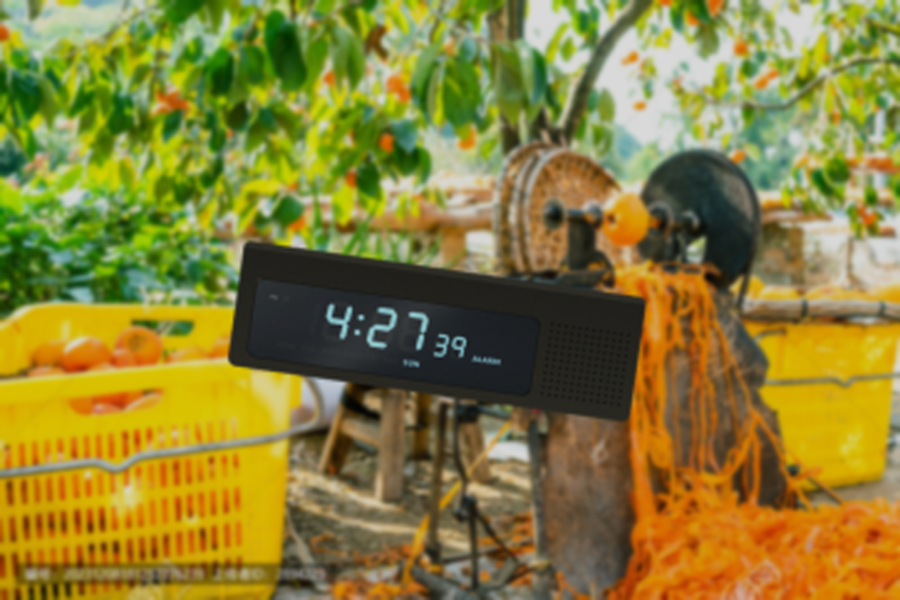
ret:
4:27:39
